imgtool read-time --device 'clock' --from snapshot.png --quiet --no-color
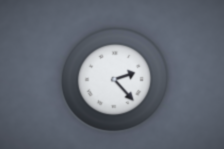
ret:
2:23
